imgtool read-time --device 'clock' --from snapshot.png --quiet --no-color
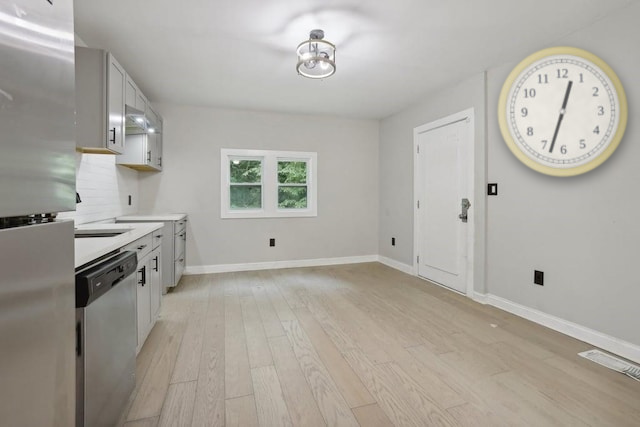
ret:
12:33
